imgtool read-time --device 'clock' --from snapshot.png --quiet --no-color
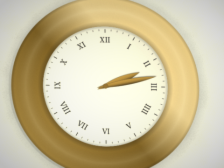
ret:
2:13
